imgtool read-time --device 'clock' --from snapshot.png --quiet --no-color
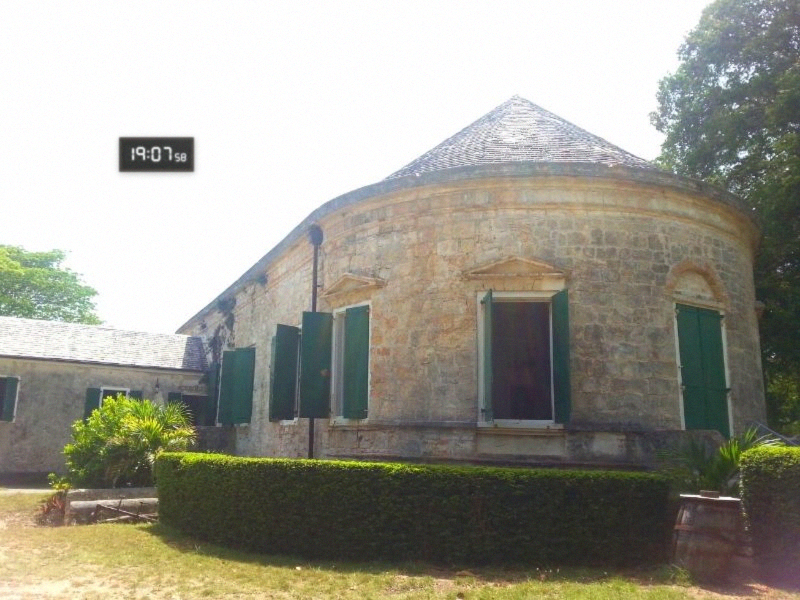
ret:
19:07
